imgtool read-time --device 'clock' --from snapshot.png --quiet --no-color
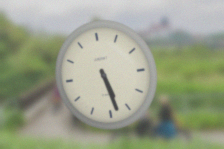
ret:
5:28
